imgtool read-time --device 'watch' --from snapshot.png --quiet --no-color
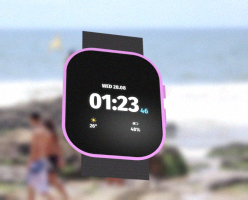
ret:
1:23:46
